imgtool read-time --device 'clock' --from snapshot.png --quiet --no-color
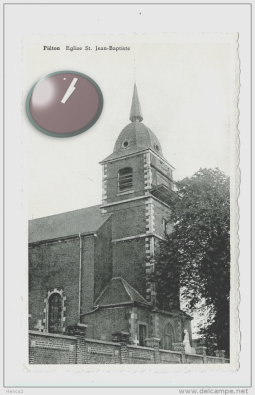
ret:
1:04
